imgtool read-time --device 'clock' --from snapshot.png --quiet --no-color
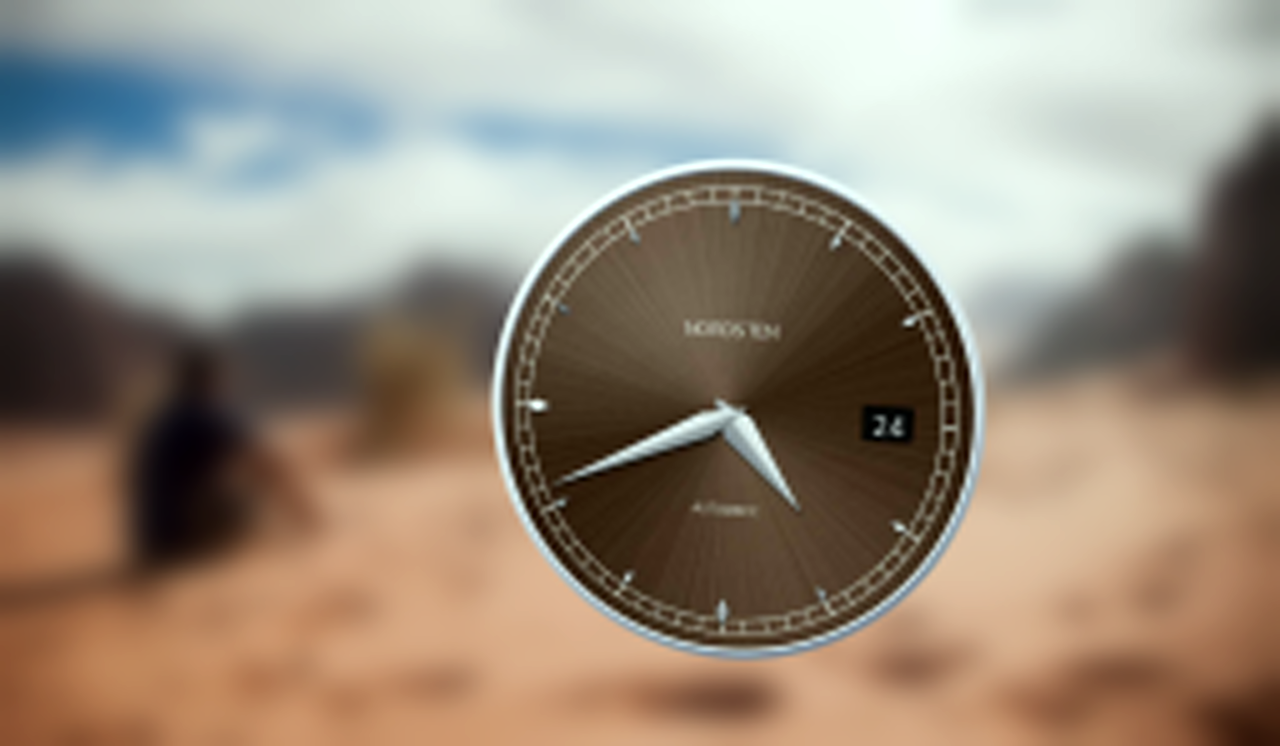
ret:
4:41
